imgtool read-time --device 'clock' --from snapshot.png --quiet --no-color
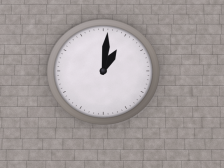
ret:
1:01
